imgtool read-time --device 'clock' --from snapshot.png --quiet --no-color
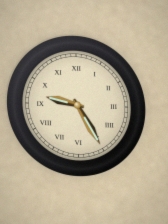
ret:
9:25
